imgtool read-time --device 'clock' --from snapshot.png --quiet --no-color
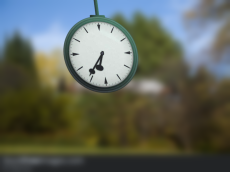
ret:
6:36
